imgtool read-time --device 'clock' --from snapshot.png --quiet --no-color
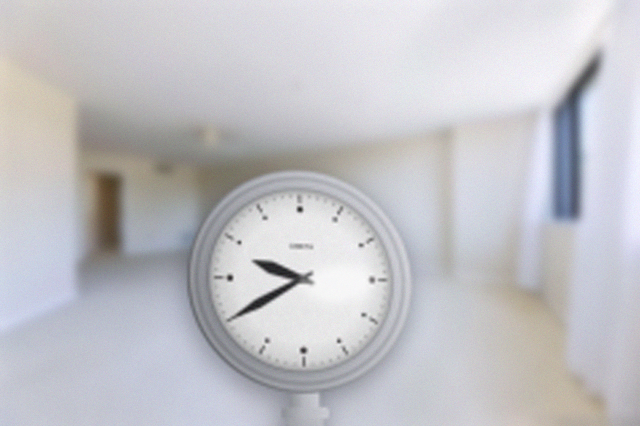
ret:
9:40
